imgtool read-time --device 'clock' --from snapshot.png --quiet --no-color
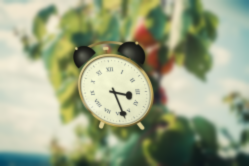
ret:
3:28
